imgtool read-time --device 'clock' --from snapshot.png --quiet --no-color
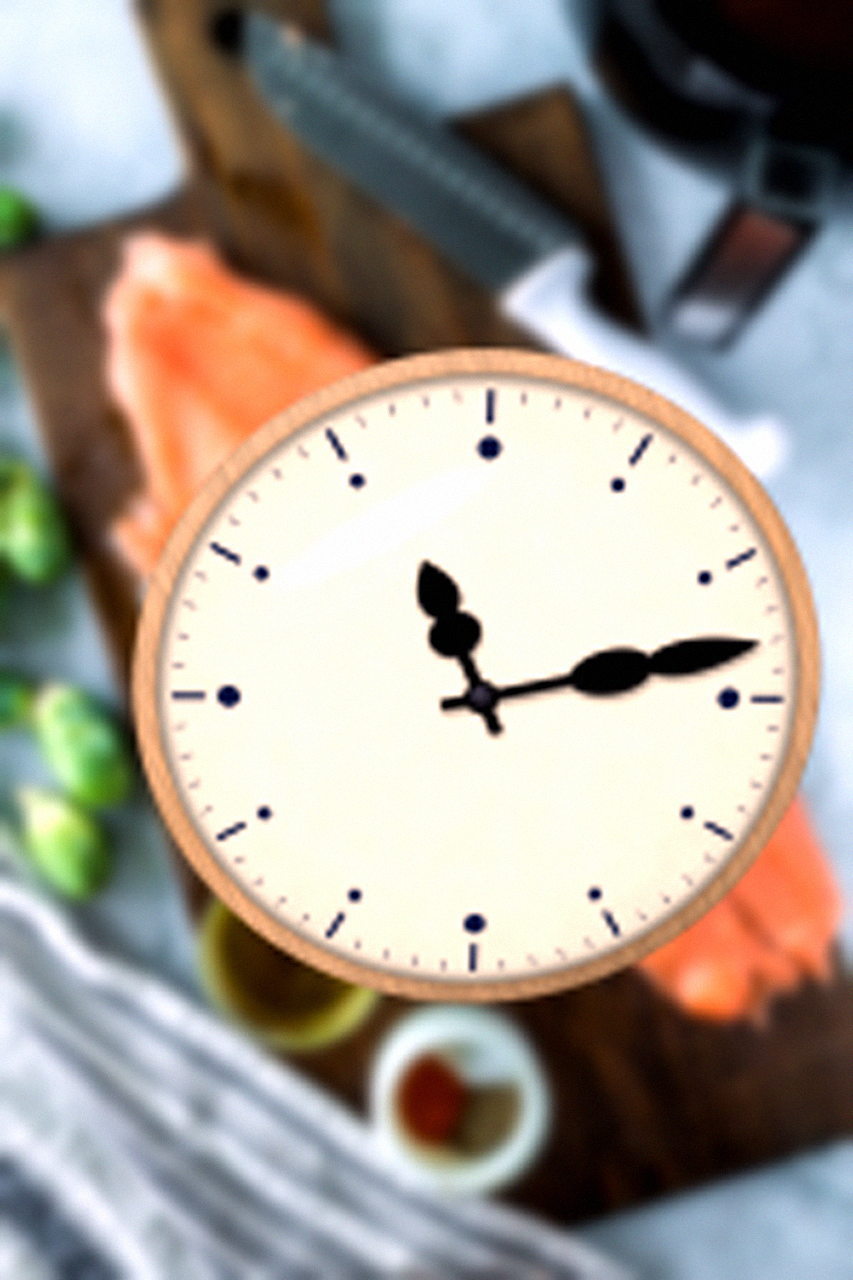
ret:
11:13
